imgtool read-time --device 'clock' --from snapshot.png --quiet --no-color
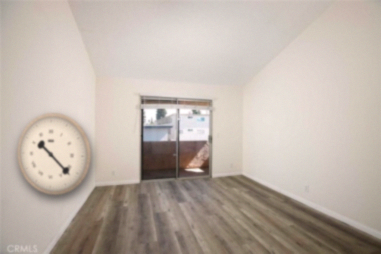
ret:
10:22
